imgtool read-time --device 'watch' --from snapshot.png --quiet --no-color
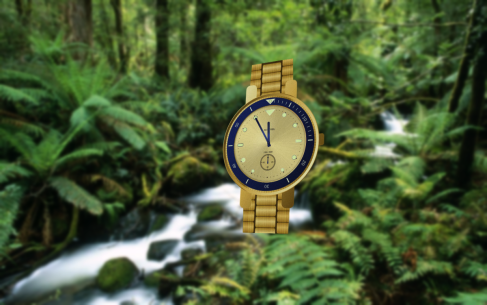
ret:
11:55
